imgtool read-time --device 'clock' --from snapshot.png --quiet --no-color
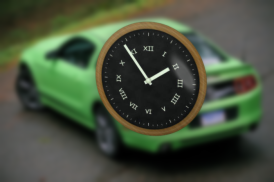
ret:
1:54
